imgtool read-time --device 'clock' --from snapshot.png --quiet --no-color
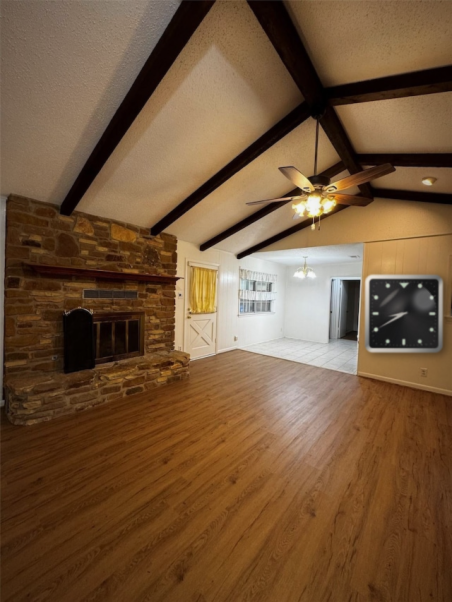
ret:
8:40
